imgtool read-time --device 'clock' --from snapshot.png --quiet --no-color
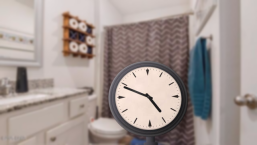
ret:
4:49
